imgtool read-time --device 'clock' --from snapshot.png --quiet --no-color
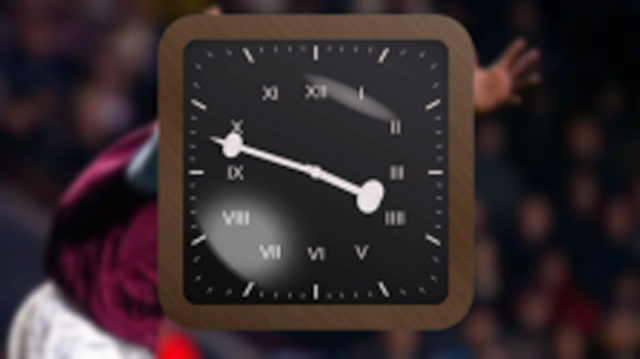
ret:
3:48
